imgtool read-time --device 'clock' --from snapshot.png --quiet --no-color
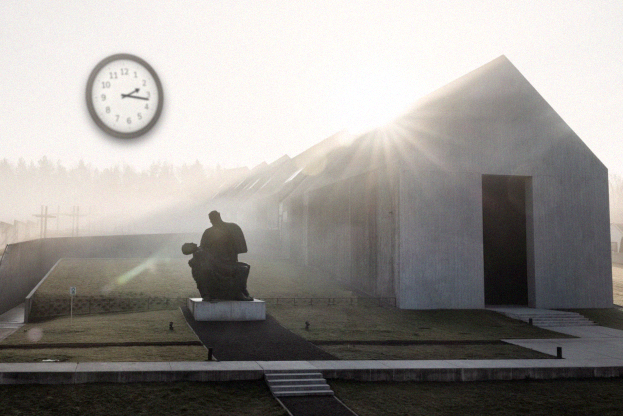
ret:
2:17
